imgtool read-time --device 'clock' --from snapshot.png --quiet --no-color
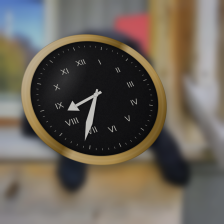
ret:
8:36
